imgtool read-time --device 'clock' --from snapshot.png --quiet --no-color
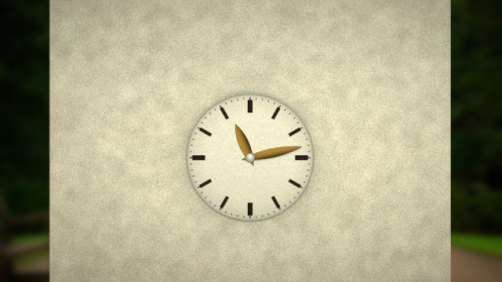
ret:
11:13
